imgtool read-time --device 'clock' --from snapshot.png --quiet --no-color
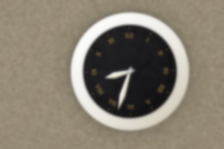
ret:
8:33
